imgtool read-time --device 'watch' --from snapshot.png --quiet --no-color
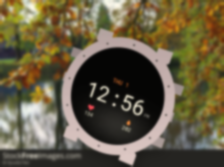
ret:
12:56
